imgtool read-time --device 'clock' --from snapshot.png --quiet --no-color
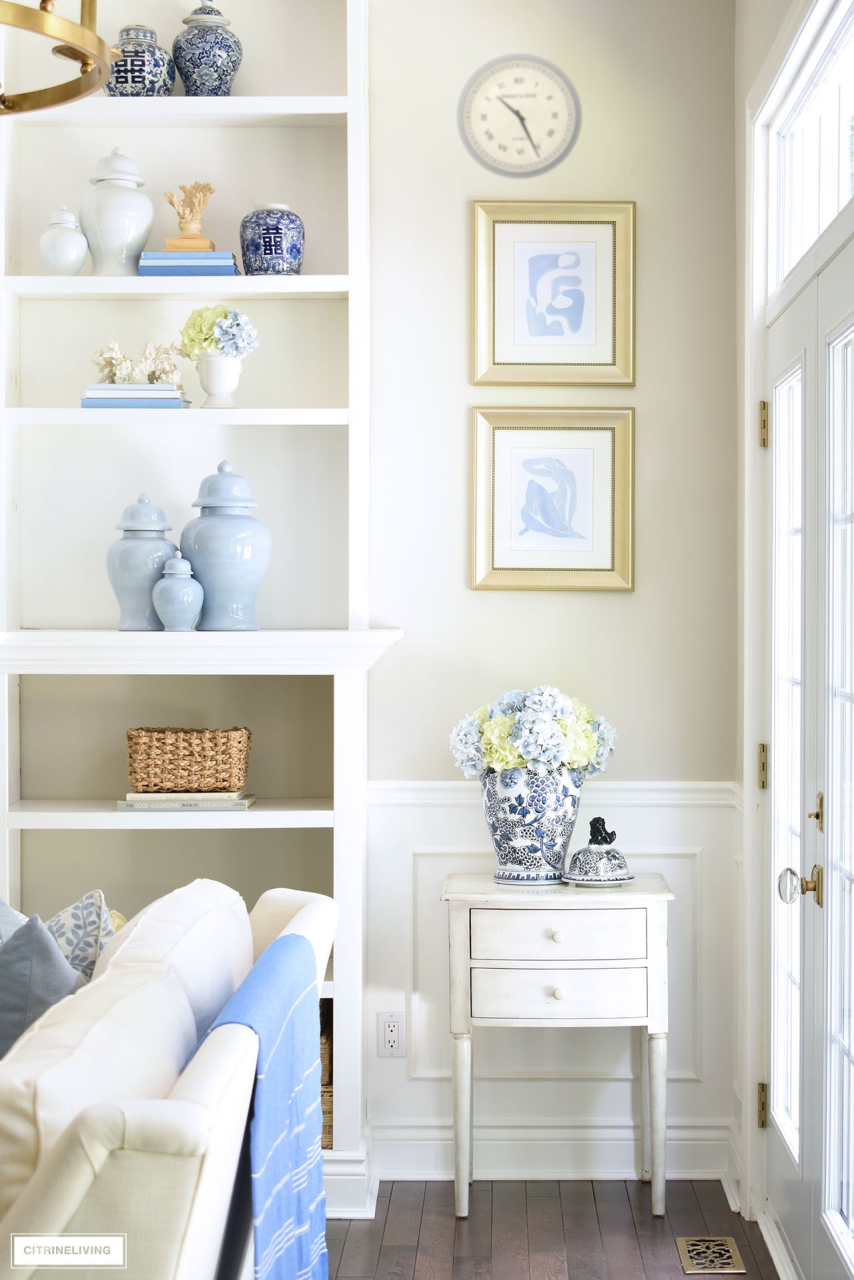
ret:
10:26
